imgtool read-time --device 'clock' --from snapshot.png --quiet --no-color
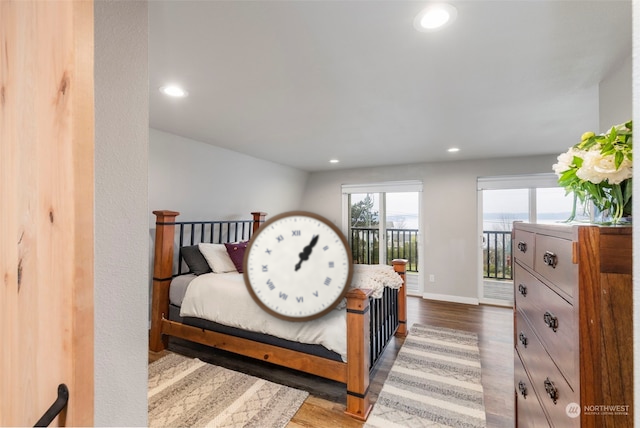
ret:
1:06
